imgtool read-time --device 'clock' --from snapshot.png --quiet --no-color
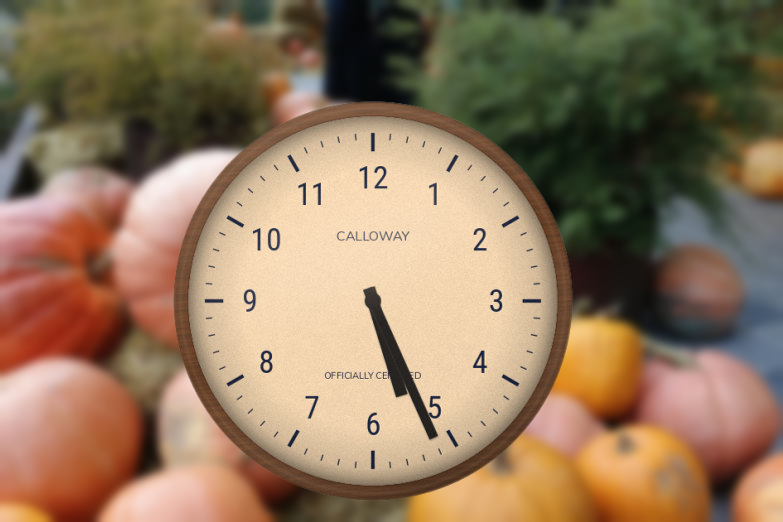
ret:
5:26
